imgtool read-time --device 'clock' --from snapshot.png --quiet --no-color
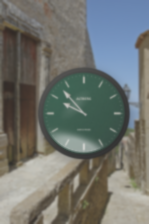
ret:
9:53
